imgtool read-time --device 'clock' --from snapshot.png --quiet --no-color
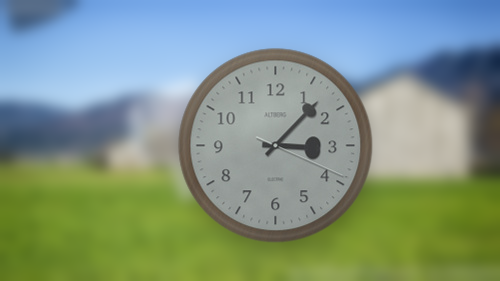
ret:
3:07:19
